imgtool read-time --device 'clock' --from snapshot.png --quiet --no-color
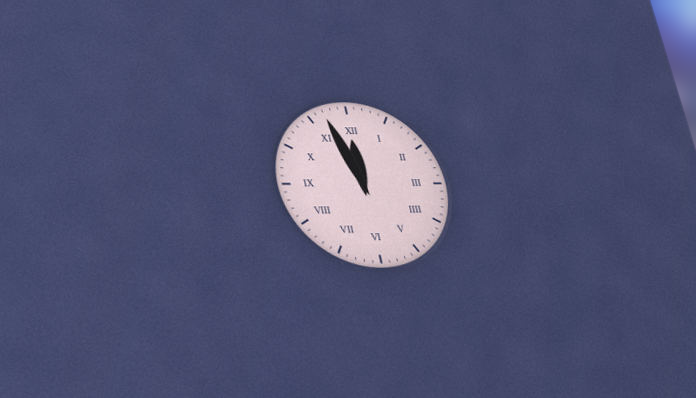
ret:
11:57
